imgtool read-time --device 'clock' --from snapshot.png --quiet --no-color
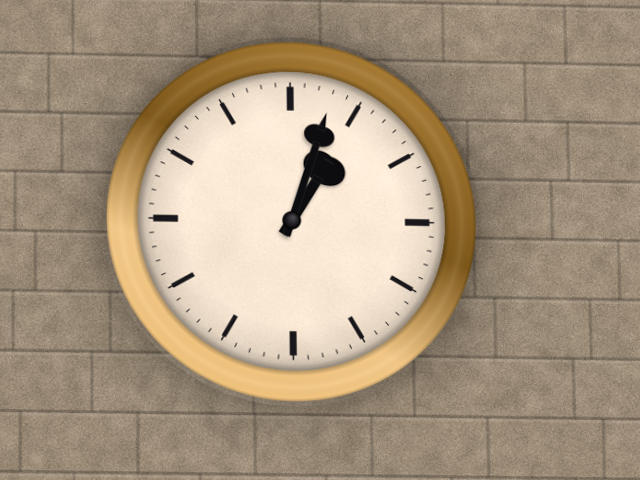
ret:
1:03
